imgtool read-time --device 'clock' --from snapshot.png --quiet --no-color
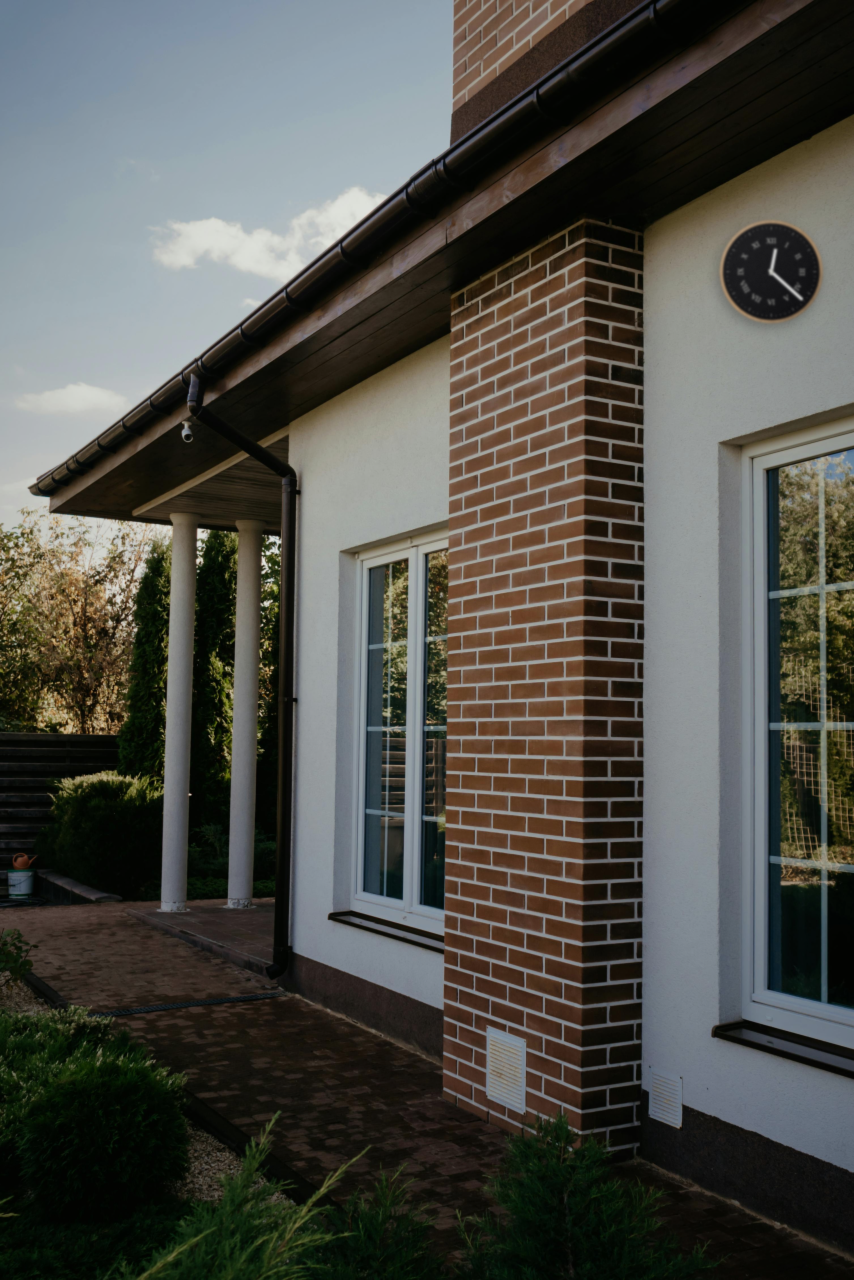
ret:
12:22
